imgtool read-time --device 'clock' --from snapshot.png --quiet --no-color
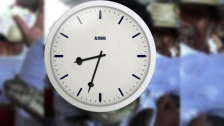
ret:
8:33
